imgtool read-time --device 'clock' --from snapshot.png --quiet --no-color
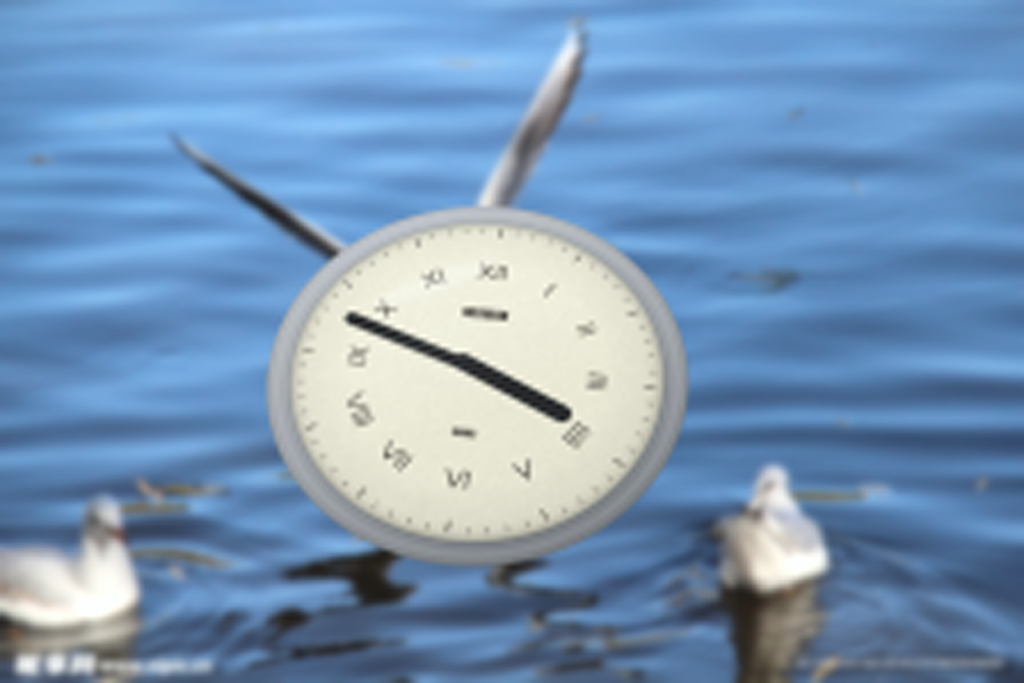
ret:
3:48
